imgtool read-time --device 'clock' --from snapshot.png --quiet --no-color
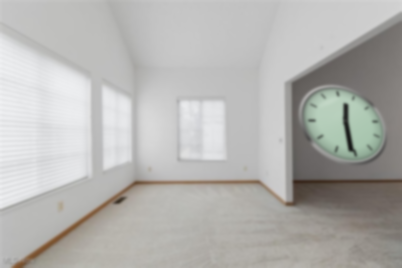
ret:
12:31
